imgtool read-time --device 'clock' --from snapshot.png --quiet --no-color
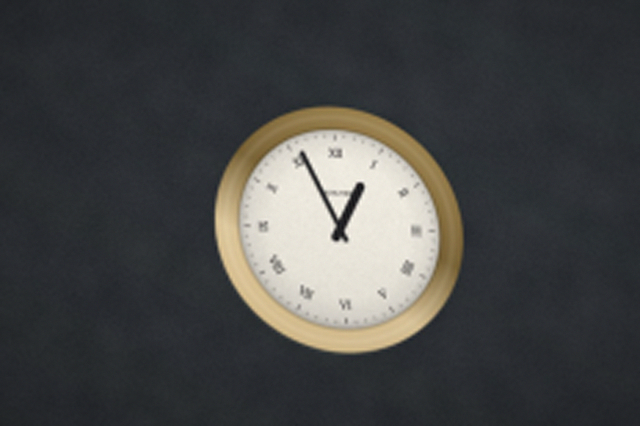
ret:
12:56
